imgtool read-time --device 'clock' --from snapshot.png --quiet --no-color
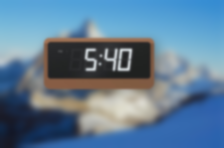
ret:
5:40
